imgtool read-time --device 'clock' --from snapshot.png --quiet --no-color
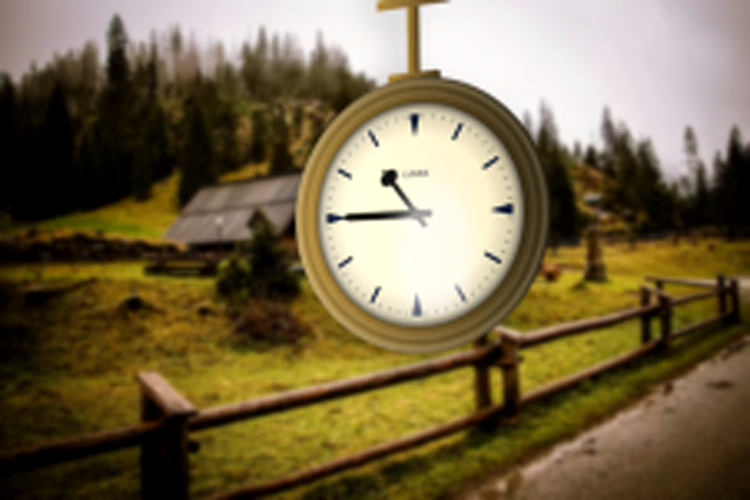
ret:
10:45
